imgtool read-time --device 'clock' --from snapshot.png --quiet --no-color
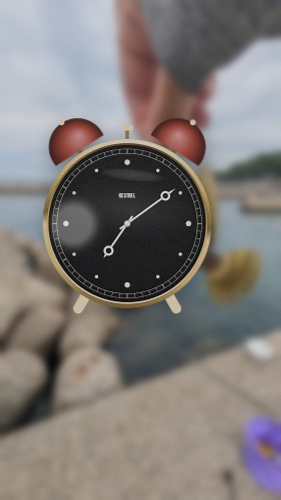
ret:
7:09
